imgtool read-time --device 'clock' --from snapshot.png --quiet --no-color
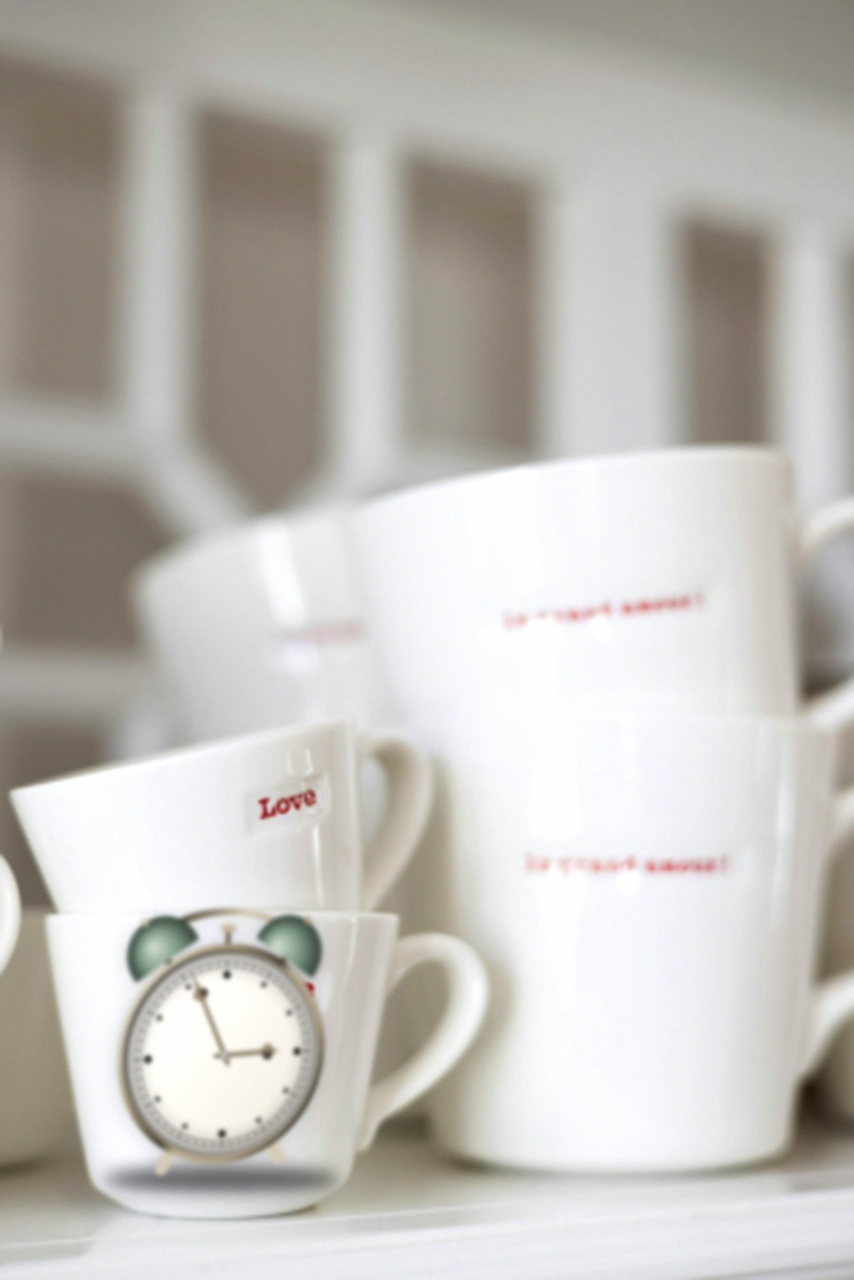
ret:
2:56
